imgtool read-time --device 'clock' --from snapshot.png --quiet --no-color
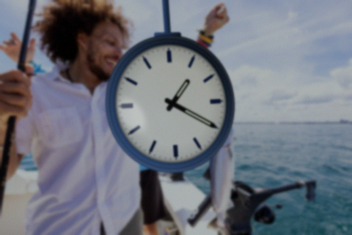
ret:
1:20
